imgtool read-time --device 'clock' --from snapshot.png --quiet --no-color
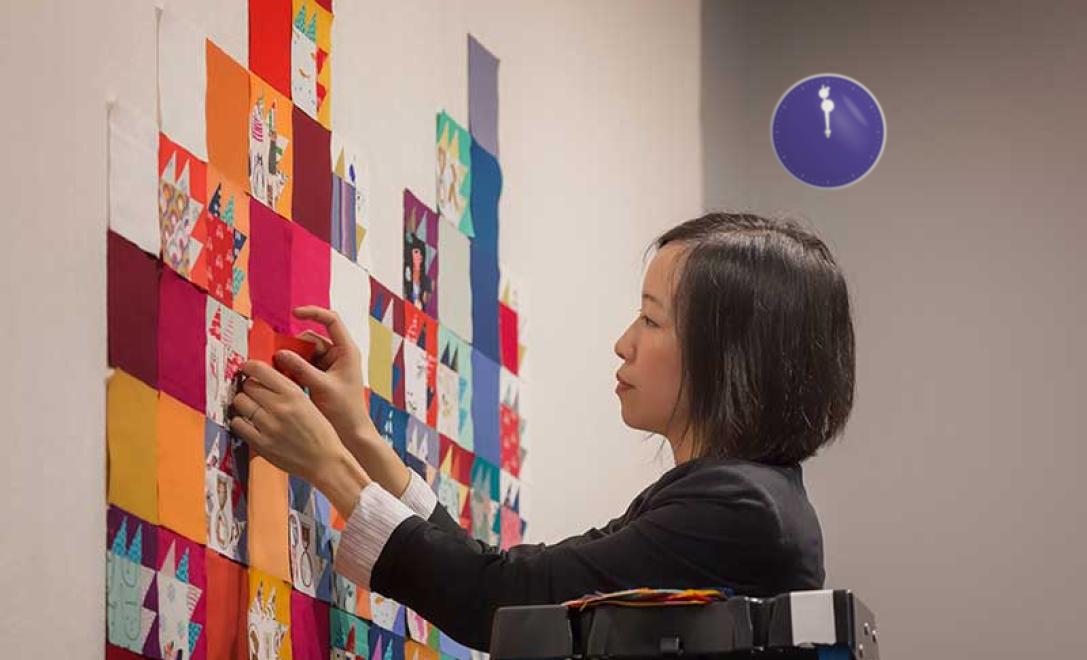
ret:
11:59
